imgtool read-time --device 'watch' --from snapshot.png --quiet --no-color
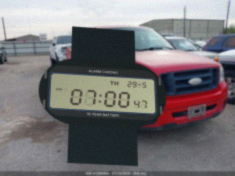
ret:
7:00
